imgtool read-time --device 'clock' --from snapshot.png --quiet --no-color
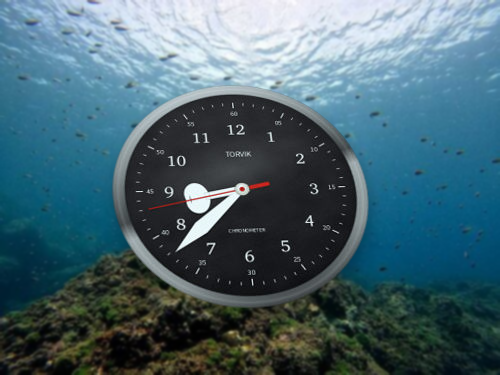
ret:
8:37:43
